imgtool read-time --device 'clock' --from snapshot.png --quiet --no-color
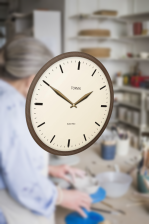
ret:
1:50
